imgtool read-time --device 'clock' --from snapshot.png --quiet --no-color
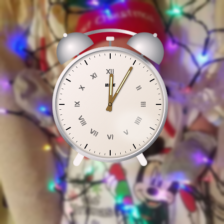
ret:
12:05
